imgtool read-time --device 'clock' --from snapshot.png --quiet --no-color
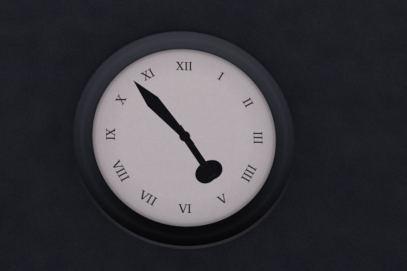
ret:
4:53
